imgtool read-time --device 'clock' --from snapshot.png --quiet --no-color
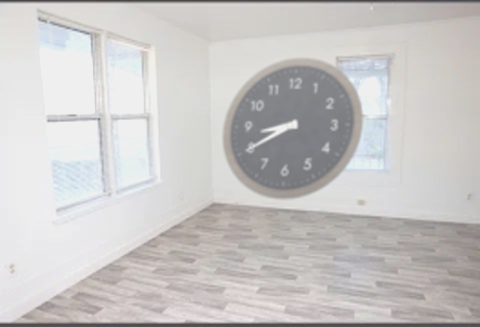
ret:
8:40
